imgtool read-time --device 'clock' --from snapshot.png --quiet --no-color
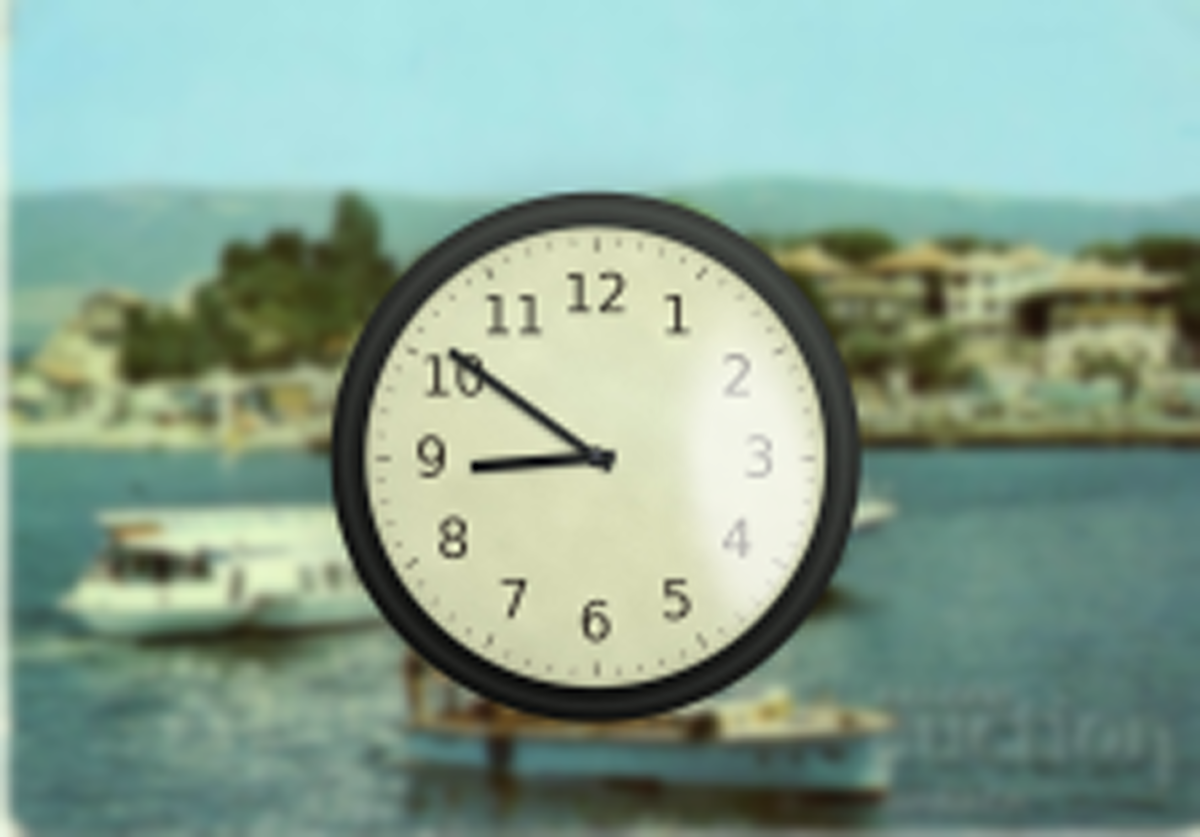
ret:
8:51
